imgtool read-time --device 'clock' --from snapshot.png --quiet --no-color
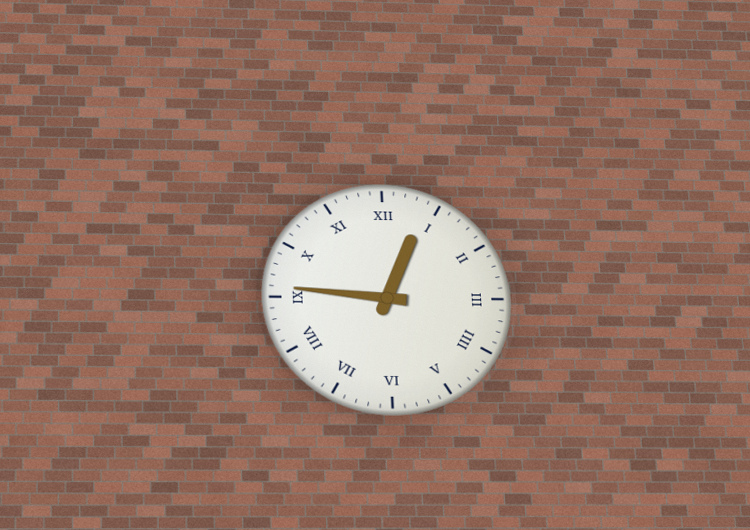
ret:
12:46
